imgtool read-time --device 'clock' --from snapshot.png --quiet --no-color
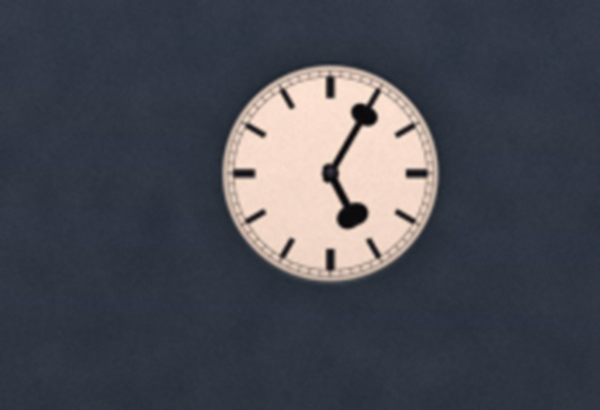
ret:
5:05
